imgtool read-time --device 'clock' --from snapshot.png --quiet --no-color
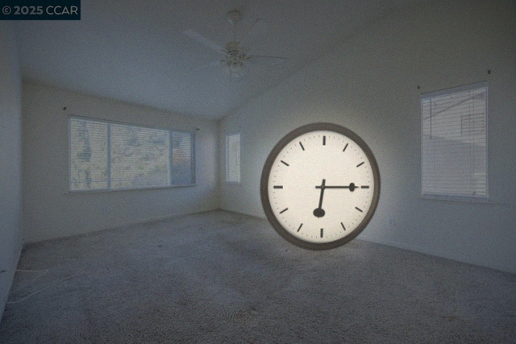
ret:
6:15
